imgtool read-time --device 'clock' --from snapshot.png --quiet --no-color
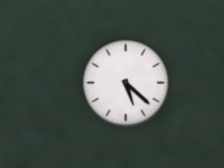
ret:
5:22
